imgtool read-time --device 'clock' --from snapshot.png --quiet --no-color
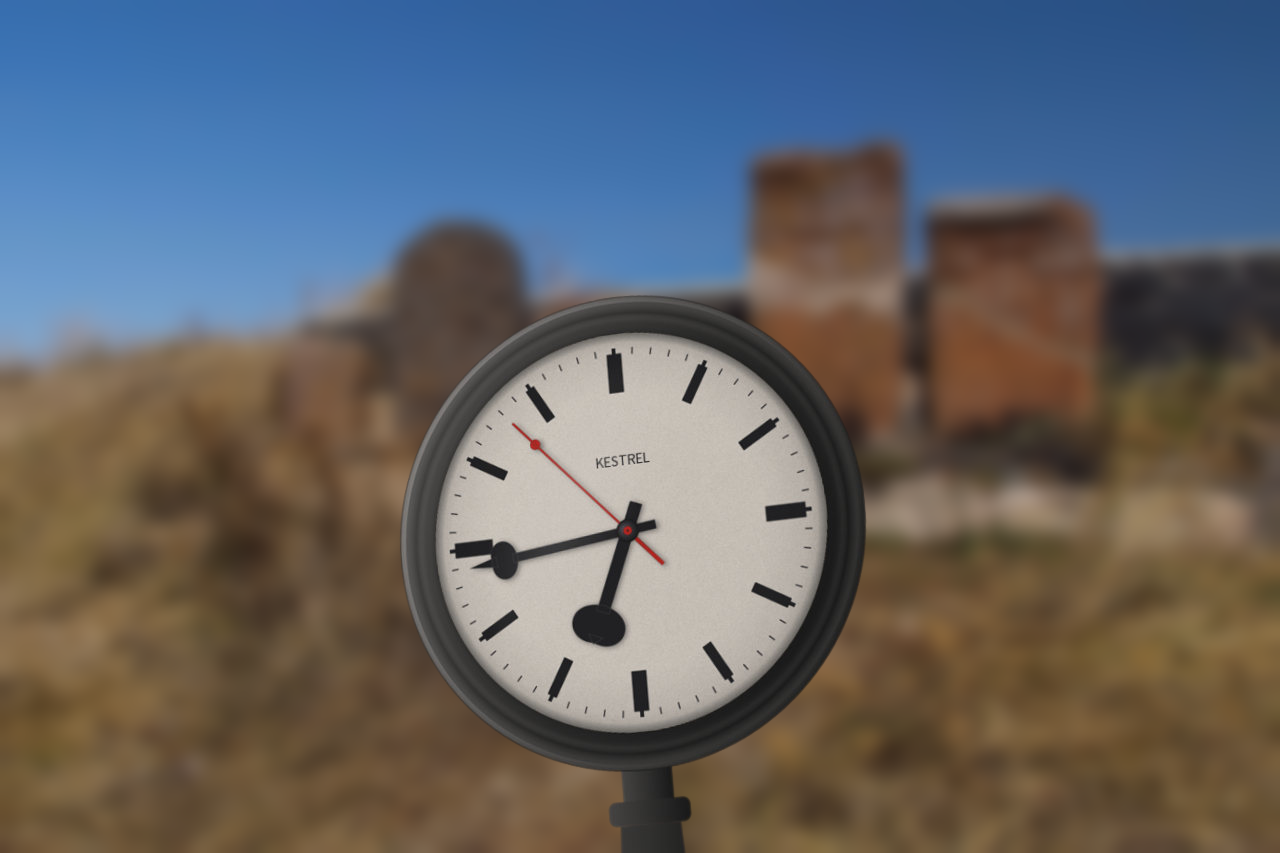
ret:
6:43:53
